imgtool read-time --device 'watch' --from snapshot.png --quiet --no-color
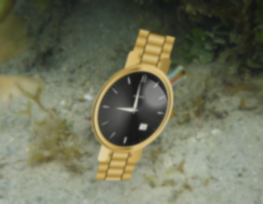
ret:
8:59
